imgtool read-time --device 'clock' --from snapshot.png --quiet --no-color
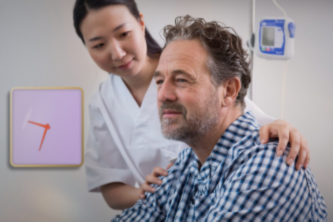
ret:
9:33
